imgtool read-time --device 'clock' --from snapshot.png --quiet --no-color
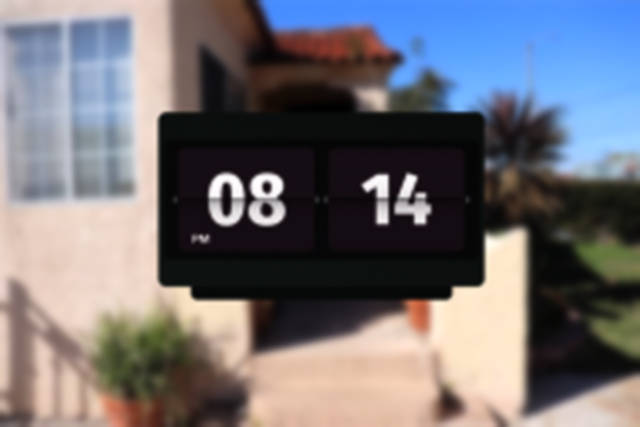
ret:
8:14
